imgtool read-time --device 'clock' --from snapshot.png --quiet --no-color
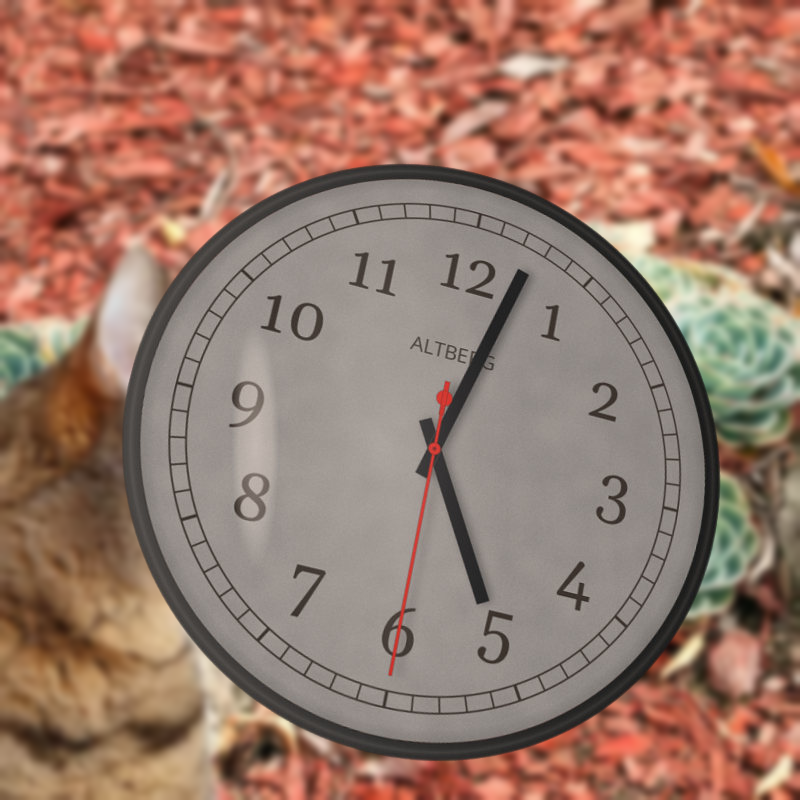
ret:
5:02:30
